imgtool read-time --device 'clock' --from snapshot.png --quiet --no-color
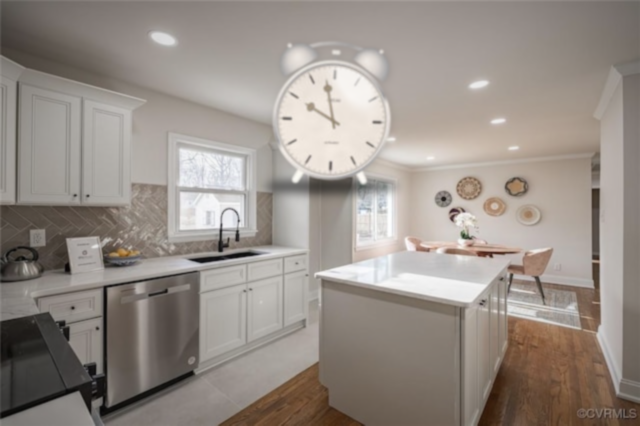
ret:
9:58
